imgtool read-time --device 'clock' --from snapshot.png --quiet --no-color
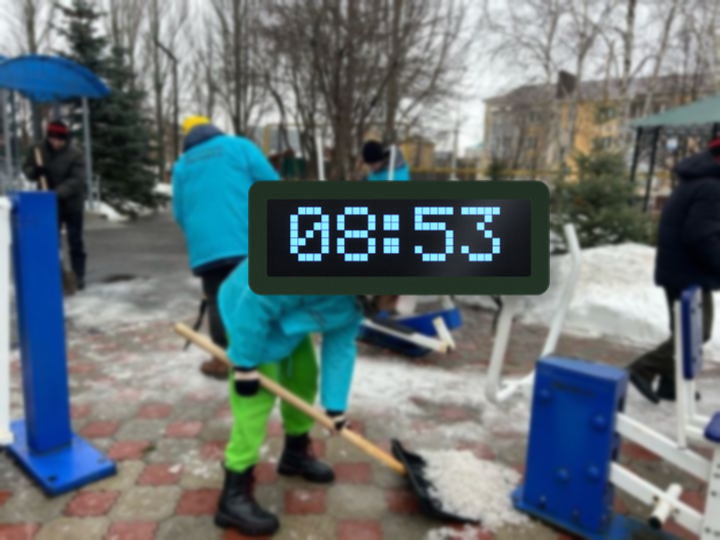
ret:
8:53
